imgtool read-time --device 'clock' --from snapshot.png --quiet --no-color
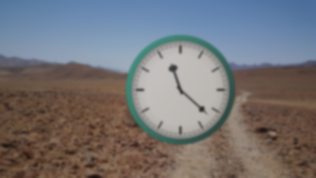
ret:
11:22
